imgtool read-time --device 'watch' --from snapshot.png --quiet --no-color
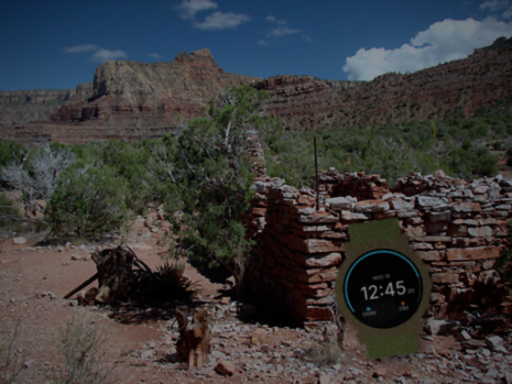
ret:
12:45
